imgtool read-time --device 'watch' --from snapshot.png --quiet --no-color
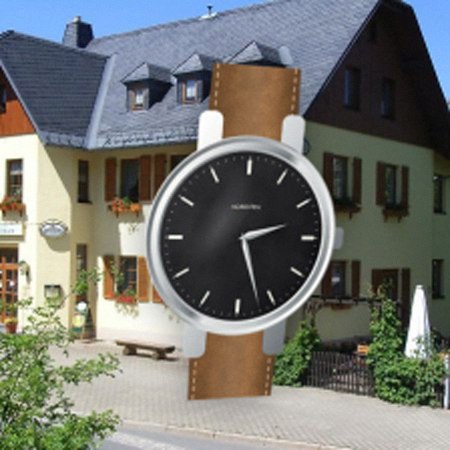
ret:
2:27
